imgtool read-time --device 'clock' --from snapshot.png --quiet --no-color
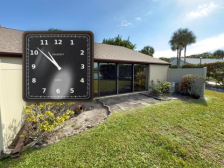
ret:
10:52
